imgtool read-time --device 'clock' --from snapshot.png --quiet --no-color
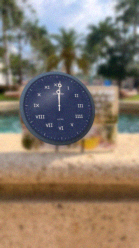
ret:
12:01
